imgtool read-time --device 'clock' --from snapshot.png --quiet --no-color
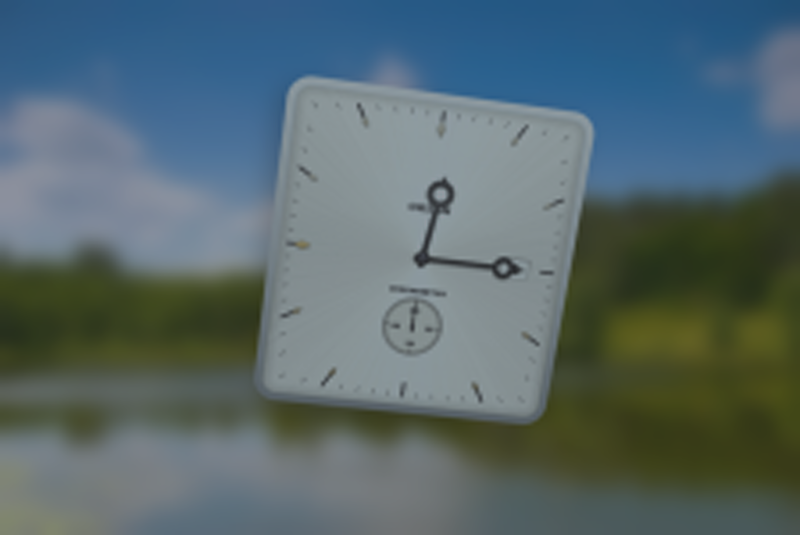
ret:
12:15
